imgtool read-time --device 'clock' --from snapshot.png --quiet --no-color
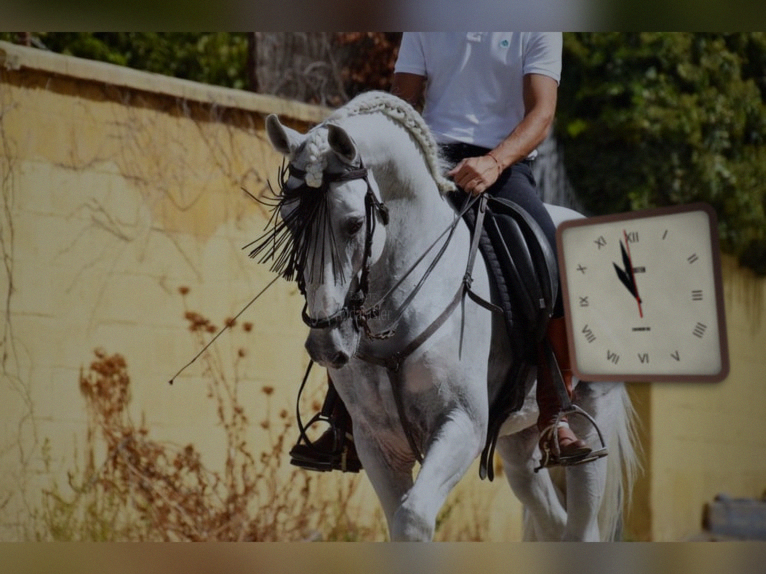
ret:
10:57:59
